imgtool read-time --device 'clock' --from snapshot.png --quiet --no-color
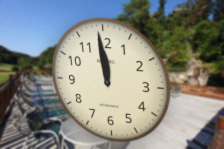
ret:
11:59
